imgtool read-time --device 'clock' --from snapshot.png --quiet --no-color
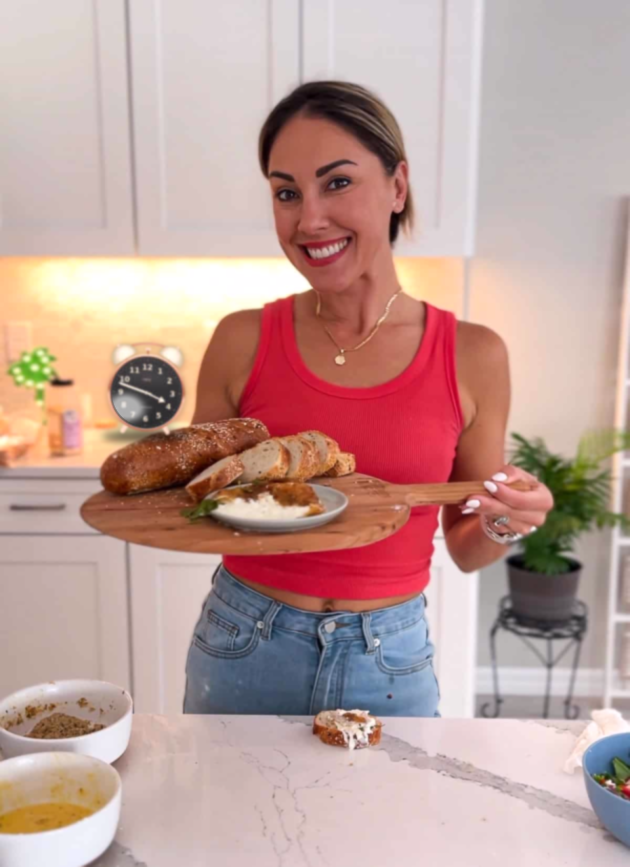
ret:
3:48
